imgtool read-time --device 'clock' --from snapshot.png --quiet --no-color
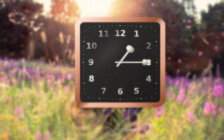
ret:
1:15
